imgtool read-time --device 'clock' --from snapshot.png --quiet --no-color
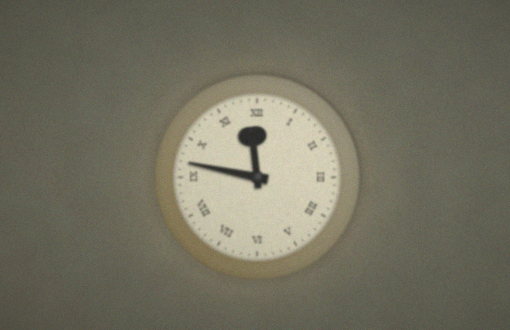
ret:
11:47
